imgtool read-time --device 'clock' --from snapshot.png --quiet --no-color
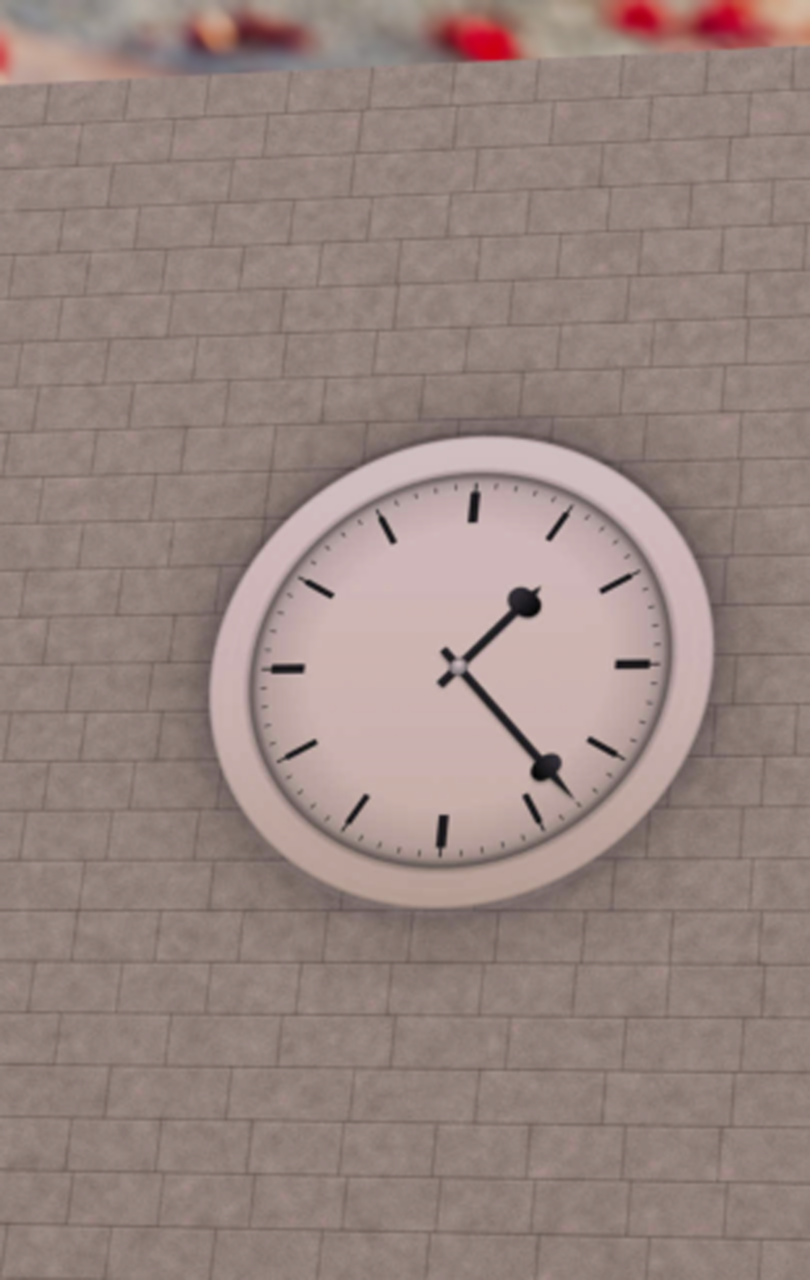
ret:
1:23
